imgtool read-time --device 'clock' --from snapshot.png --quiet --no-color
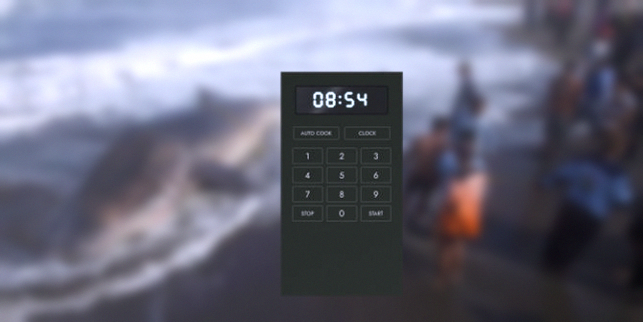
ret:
8:54
